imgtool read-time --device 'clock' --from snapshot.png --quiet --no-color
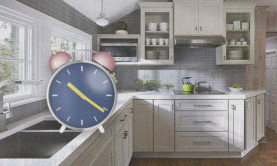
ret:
10:21
